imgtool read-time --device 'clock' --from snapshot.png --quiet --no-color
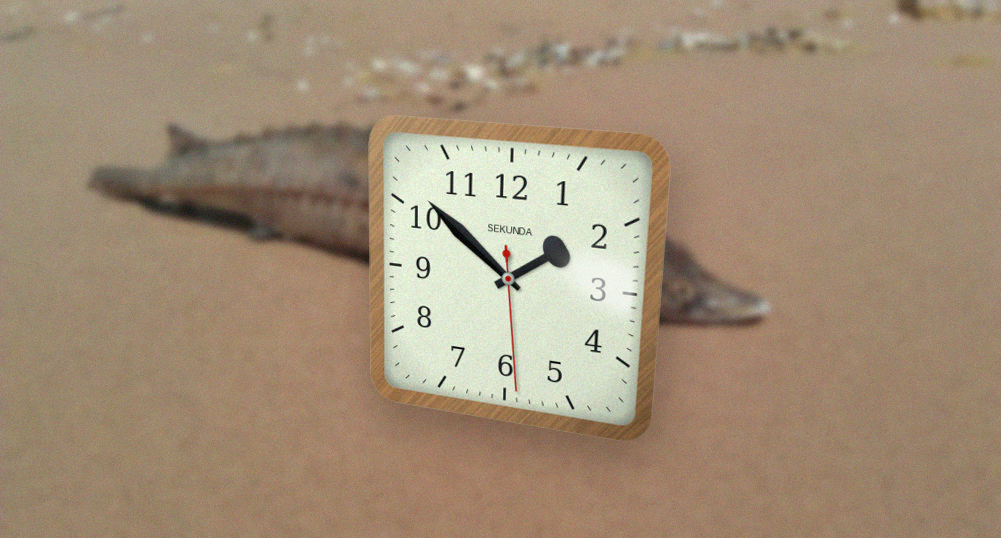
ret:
1:51:29
